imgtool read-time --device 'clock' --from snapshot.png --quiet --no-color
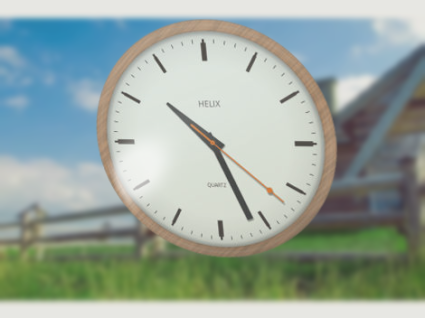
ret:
10:26:22
